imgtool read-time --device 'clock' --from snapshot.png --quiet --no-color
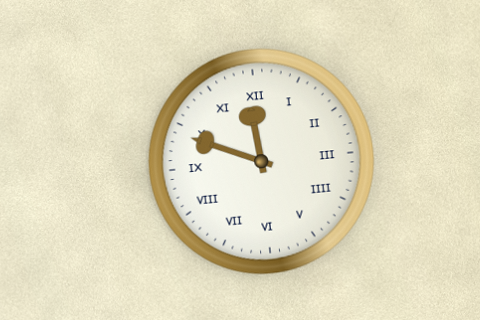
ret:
11:49
